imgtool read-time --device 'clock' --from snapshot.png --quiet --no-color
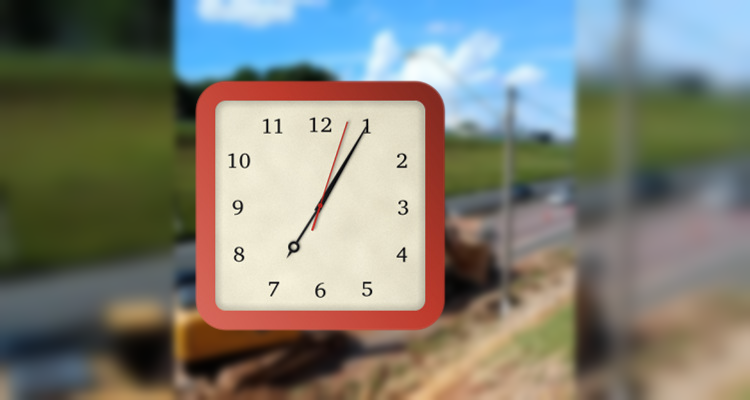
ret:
7:05:03
